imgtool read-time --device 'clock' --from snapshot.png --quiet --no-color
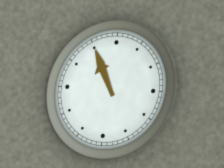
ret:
10:55
